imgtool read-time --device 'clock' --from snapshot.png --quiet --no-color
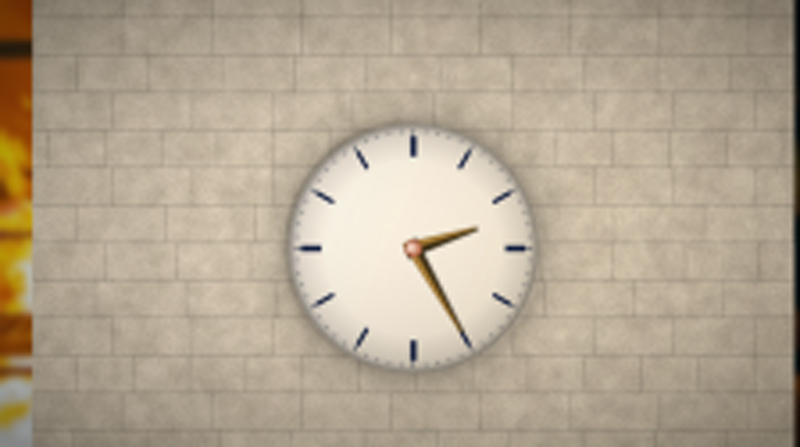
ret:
2:25
